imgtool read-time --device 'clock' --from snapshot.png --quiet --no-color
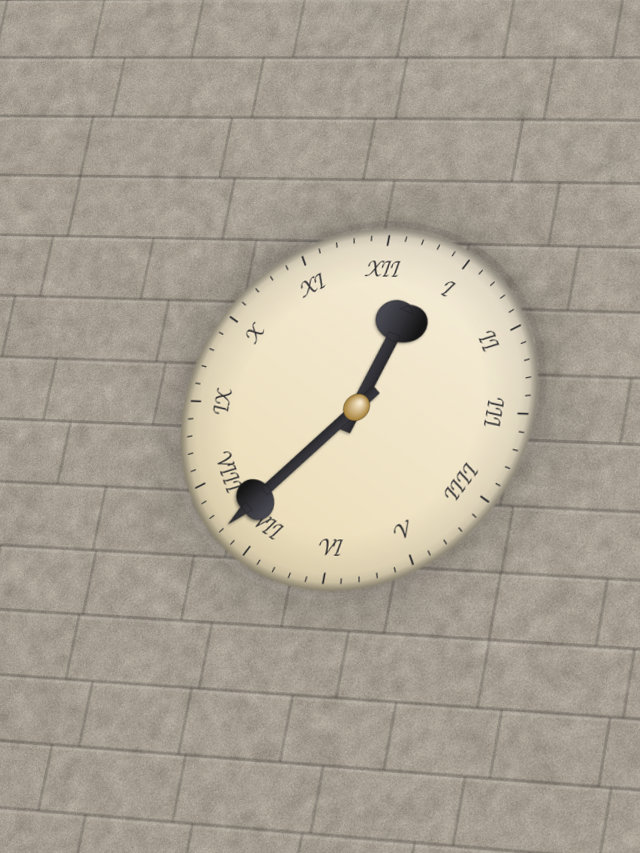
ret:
12:37
